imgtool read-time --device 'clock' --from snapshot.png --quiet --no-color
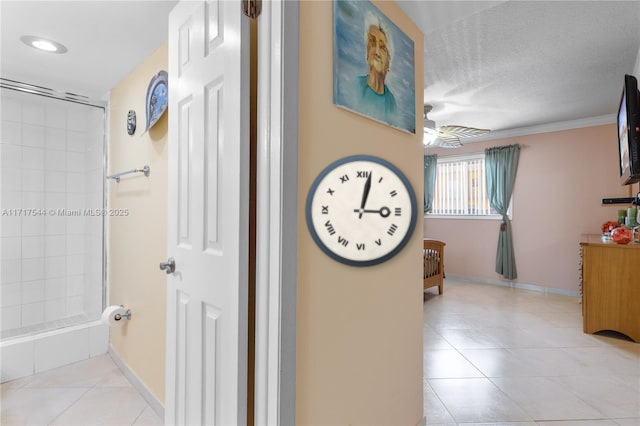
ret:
3:02
